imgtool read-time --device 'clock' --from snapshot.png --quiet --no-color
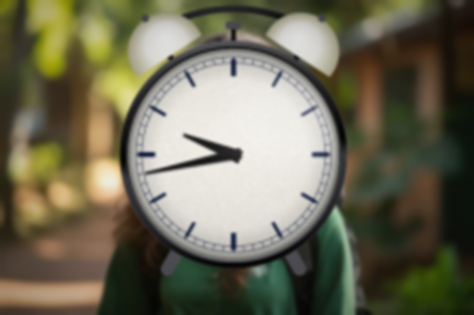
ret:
9:43
